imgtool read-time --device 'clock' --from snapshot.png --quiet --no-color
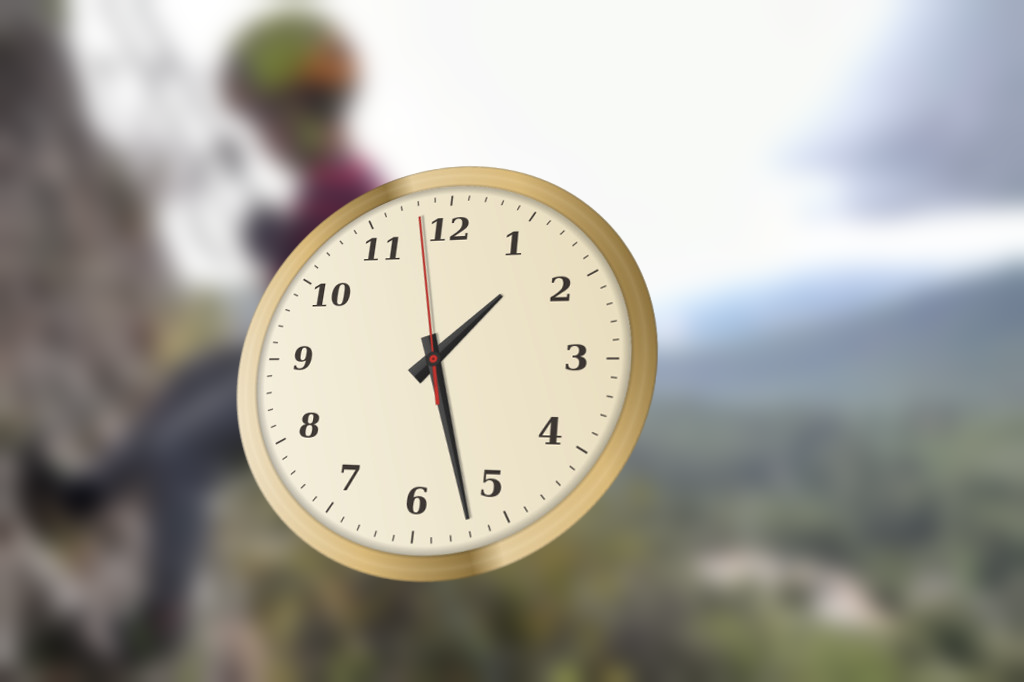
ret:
1:26:58
